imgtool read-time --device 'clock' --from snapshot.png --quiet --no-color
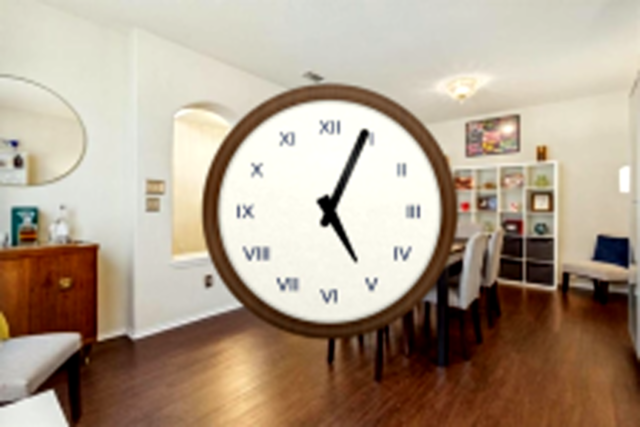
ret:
5:04
